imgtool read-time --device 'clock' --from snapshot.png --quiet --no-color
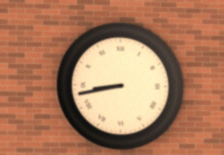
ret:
8:43
